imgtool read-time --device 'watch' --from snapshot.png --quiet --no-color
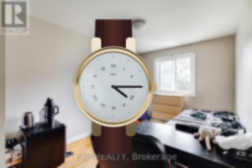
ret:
4:15
